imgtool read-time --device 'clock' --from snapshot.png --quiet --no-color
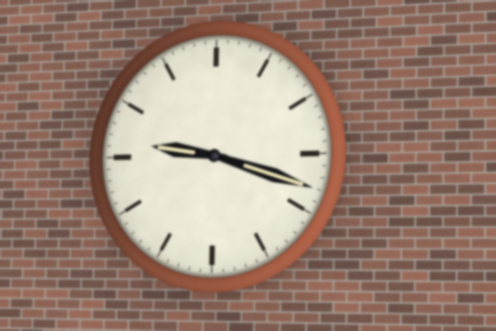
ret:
9:18
